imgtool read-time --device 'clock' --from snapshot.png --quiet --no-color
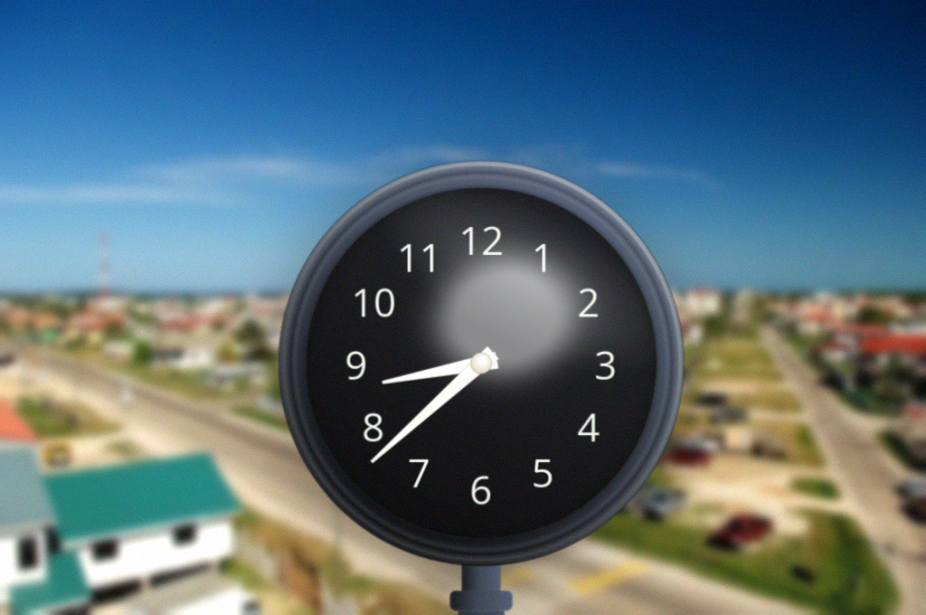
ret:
8:38
